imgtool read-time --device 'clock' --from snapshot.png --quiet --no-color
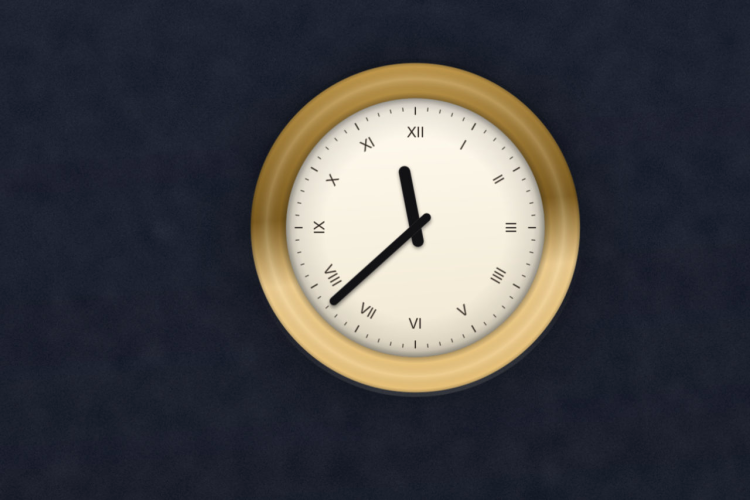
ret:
11:38
